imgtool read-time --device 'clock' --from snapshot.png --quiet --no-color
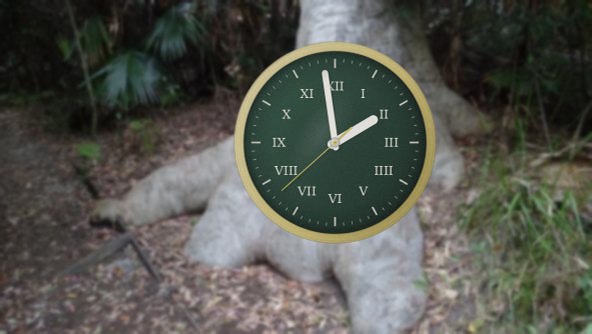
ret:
1:58:38
